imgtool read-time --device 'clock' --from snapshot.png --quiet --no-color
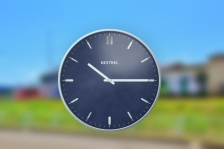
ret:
10:15
